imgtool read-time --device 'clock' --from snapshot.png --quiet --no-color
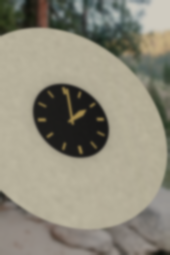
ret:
2:01
